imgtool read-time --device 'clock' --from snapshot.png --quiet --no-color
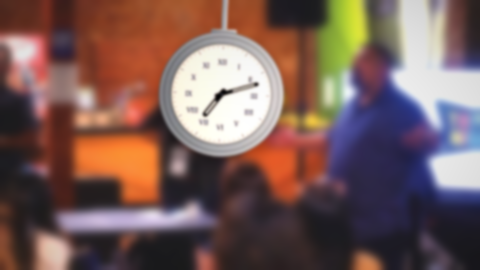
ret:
7:12
